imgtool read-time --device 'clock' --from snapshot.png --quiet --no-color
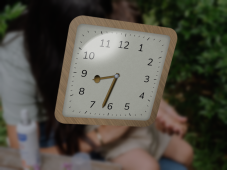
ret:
8:32
